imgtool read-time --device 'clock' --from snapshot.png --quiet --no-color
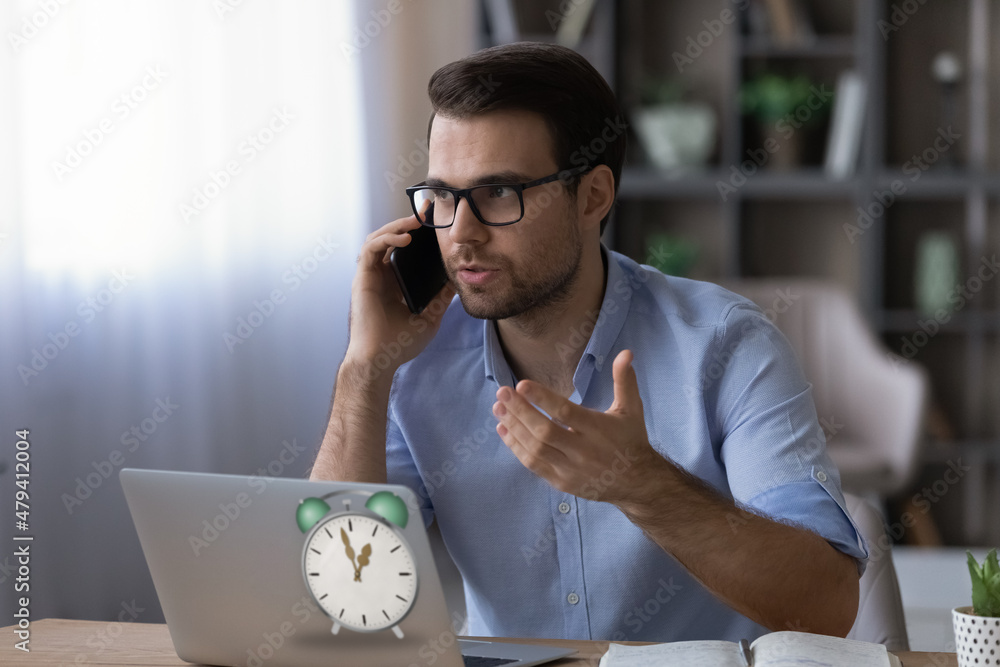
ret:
12:58
